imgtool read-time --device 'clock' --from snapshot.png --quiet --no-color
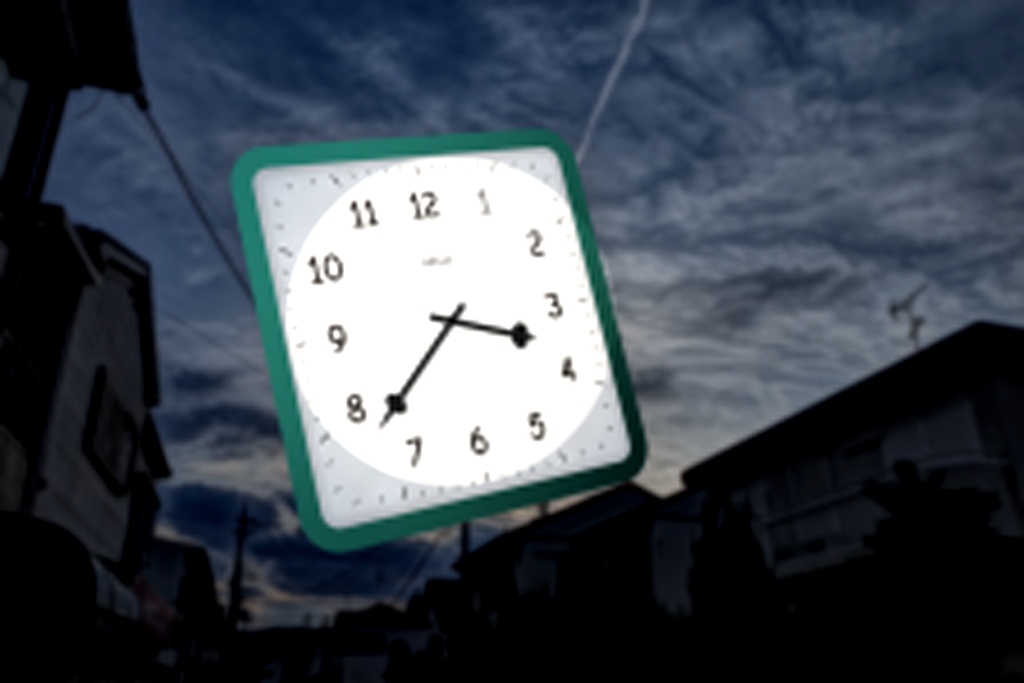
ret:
3:38
